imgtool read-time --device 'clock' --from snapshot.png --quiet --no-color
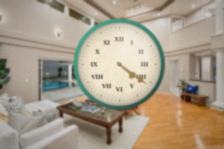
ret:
4:21
